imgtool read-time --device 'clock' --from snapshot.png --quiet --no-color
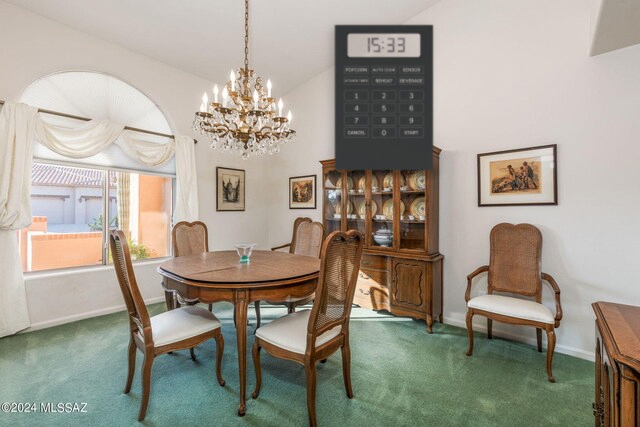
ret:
15:33
